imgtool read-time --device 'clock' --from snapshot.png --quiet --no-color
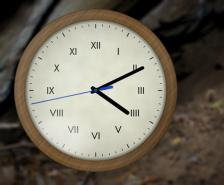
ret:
4:10:43
